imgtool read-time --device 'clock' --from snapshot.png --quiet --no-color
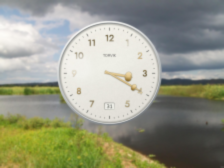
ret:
3:20
